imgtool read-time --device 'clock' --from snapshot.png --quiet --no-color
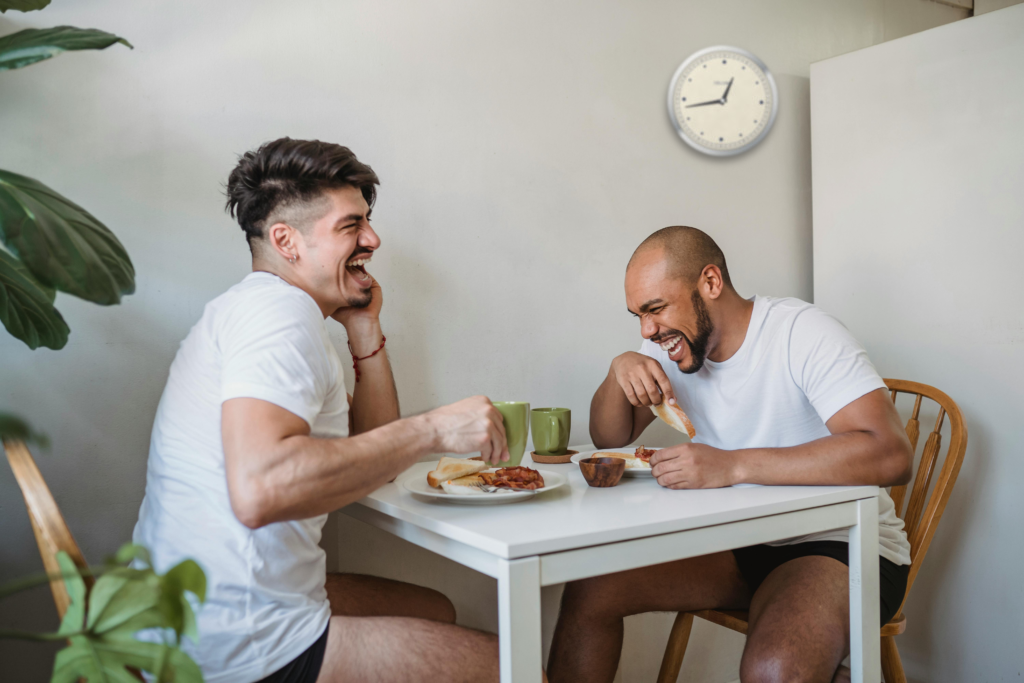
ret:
12:43
